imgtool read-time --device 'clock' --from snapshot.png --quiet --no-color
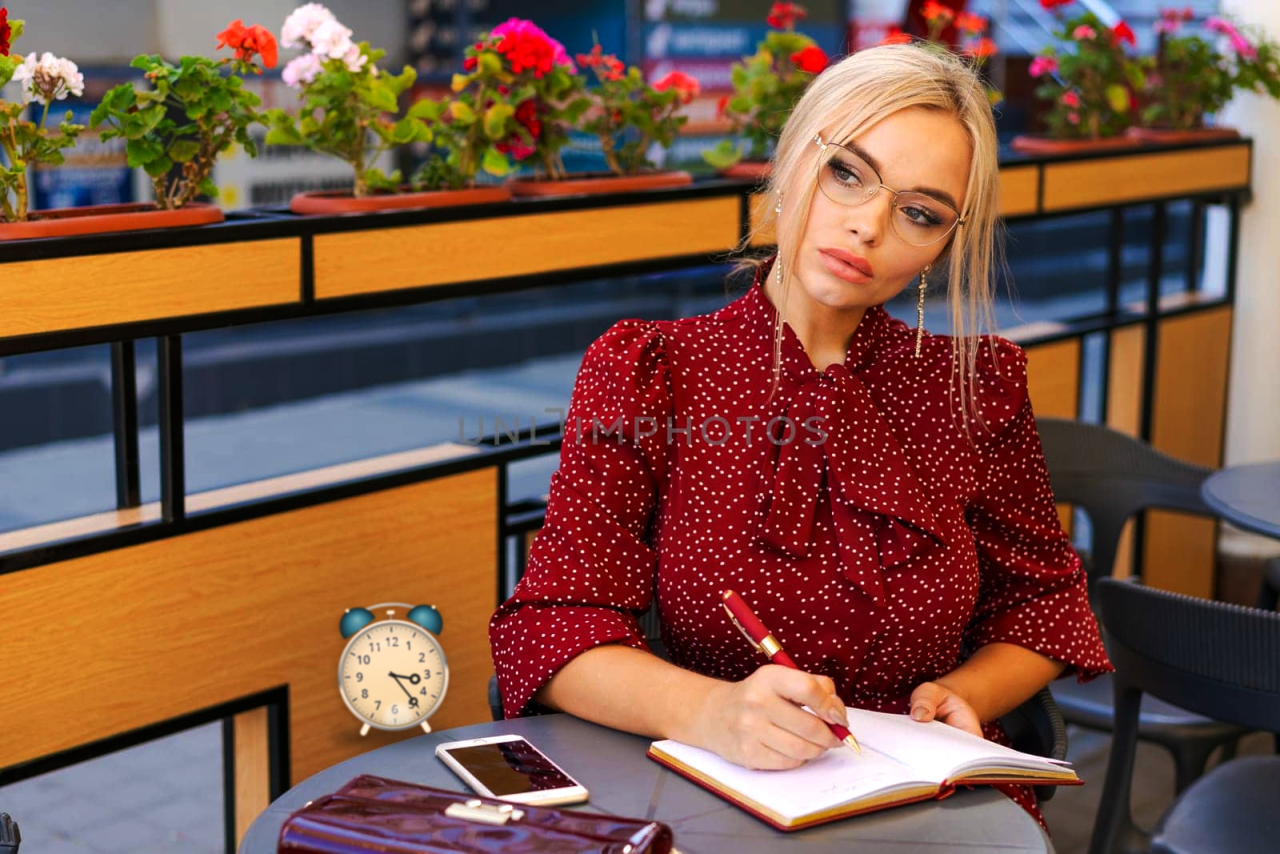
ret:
3:24
